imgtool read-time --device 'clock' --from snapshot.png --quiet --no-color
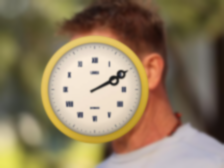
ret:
2:10
